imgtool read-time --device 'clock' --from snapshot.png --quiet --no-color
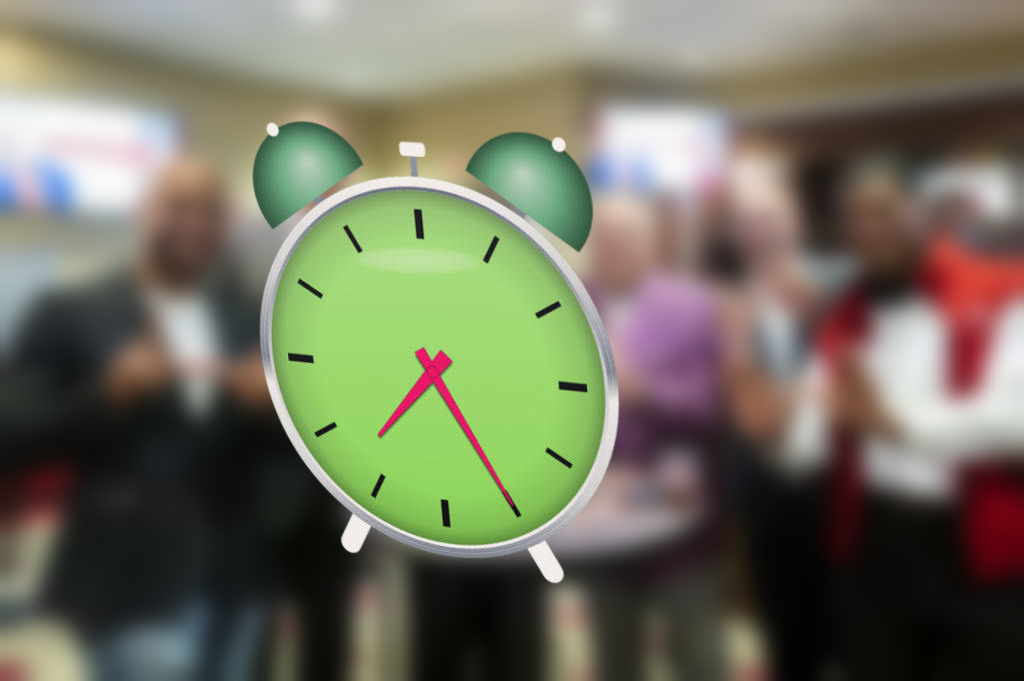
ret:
7:25
